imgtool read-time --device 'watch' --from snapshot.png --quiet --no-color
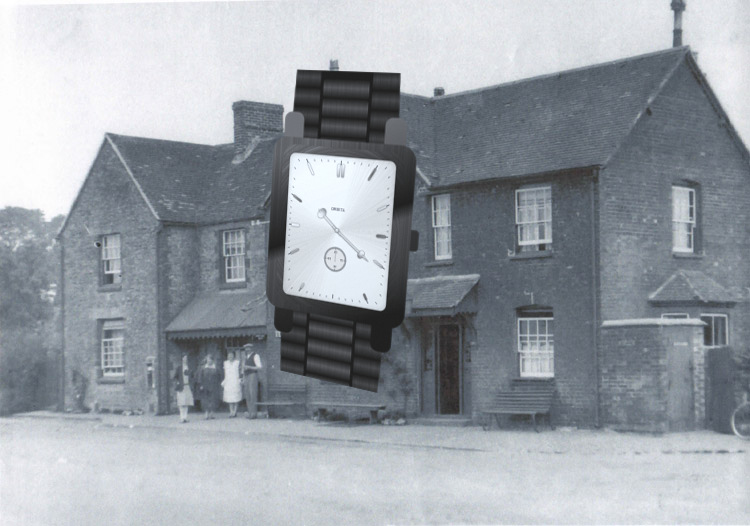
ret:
10:21
